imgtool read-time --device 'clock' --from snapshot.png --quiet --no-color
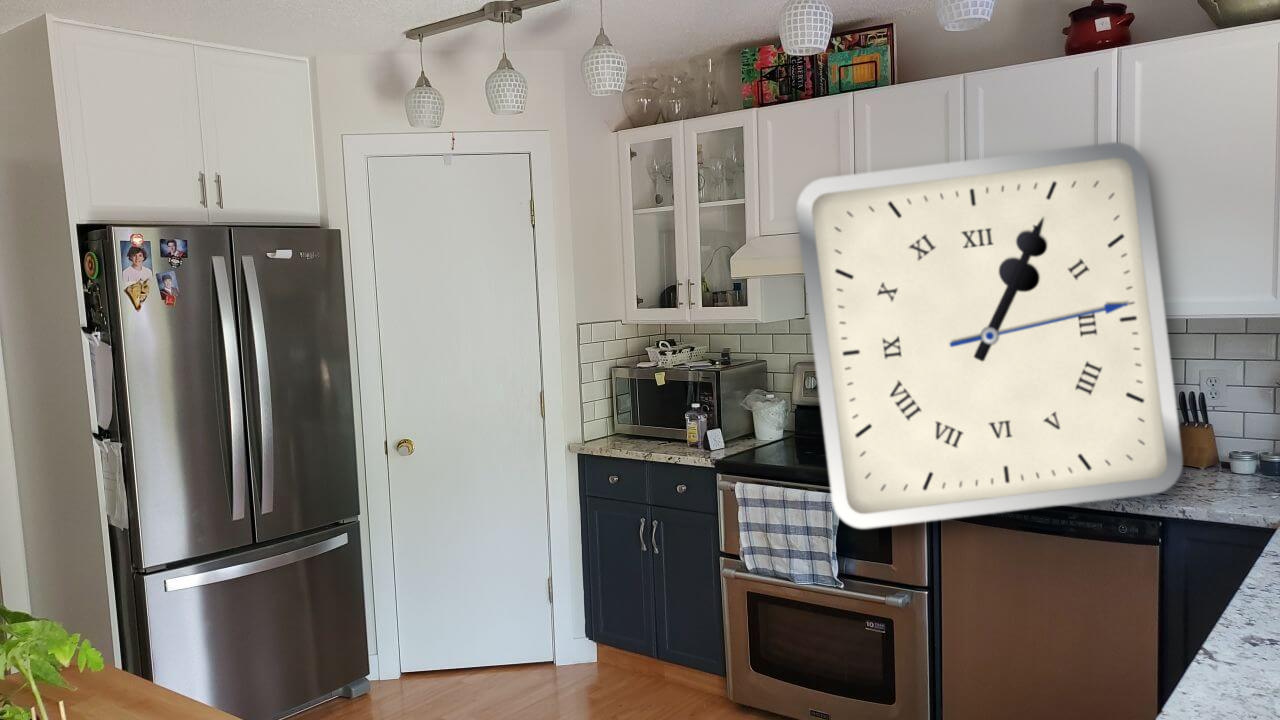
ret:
1:05:14
